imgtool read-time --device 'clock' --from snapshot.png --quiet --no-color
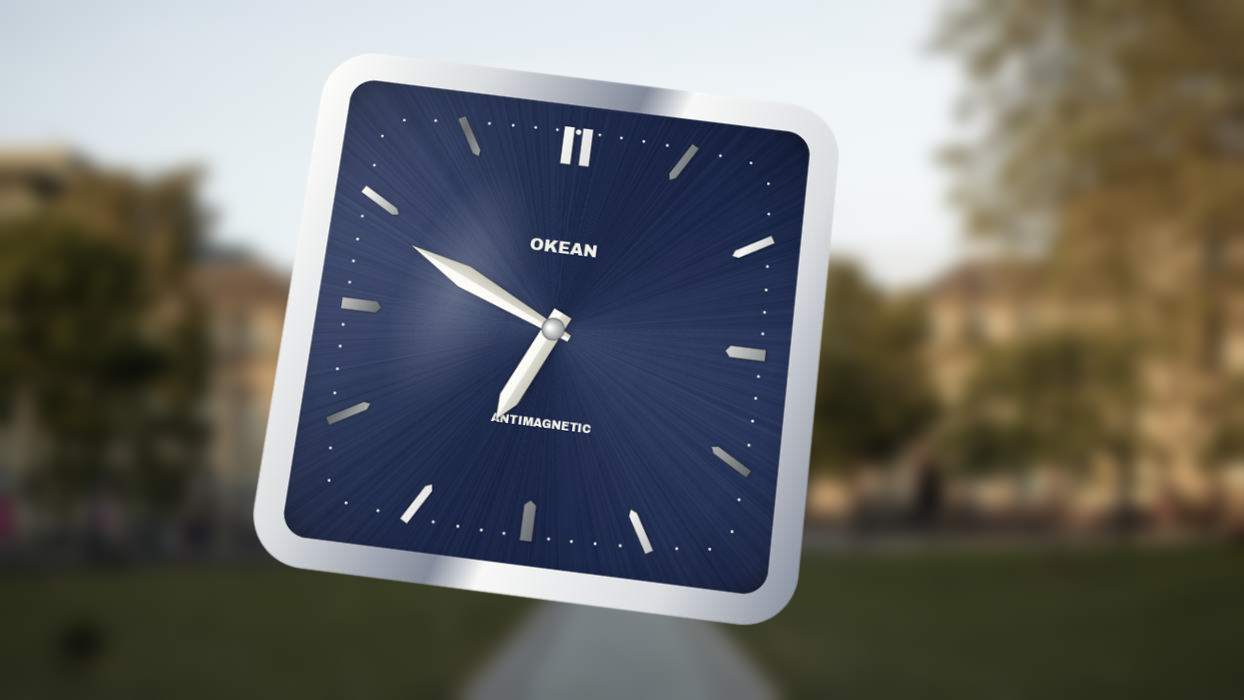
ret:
6:49
